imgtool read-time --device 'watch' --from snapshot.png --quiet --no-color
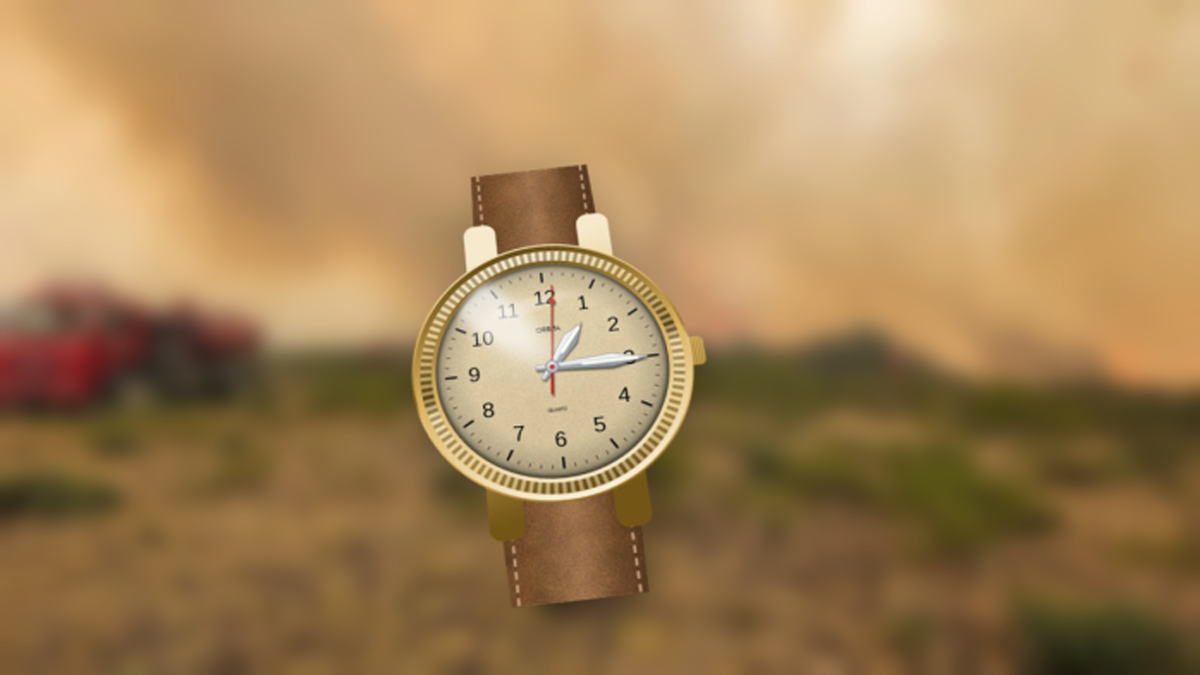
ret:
1:15:01
